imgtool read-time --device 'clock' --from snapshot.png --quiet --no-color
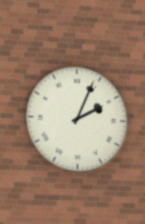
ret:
2:04
